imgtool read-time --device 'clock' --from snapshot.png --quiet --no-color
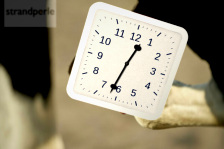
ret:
12:32
